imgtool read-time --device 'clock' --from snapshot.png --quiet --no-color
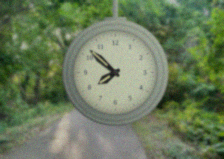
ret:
7:52
